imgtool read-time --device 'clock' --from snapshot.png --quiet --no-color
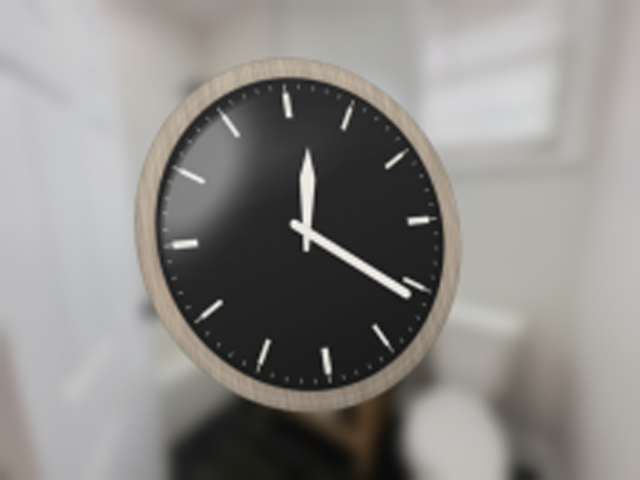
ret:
12:21
